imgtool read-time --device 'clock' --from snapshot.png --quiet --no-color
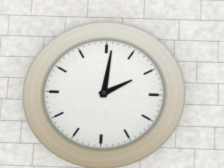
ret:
2:01
